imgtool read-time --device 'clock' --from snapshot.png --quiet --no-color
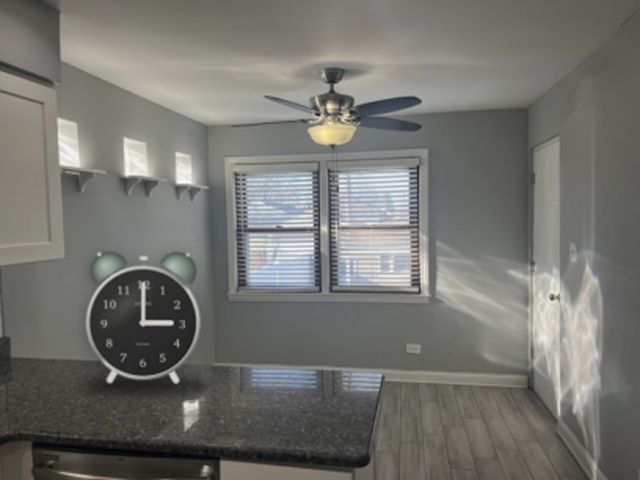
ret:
3:00
